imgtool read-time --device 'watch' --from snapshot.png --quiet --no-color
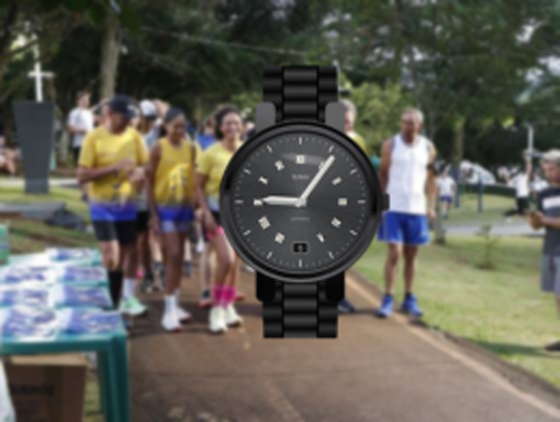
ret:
9:06
